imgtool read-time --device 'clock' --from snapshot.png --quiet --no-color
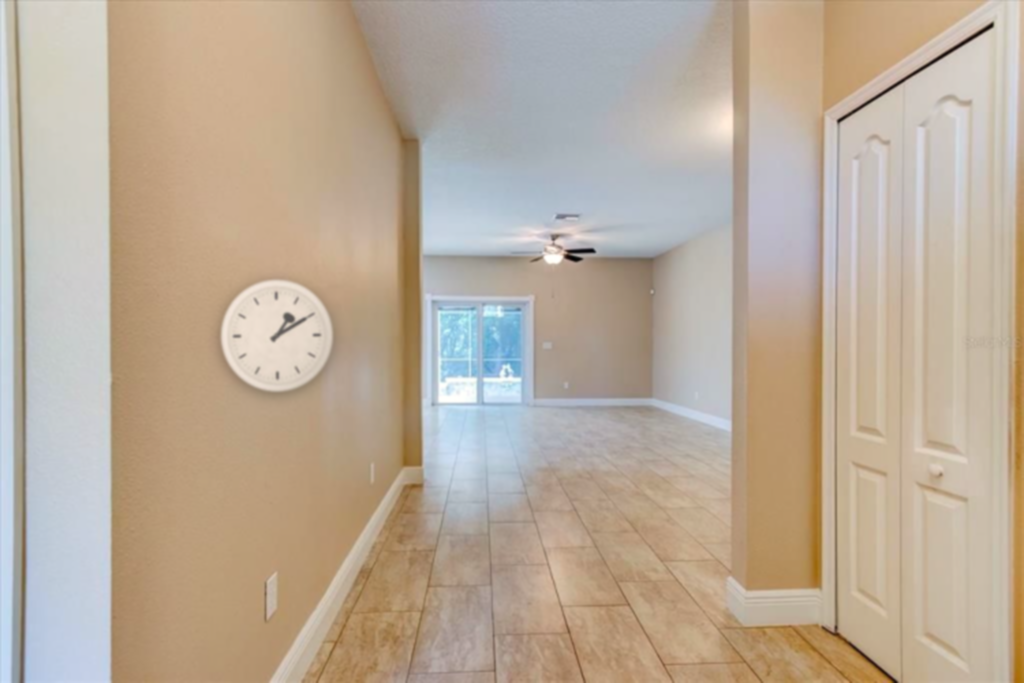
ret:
1:10
